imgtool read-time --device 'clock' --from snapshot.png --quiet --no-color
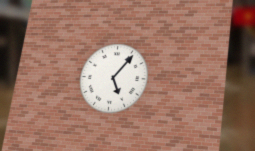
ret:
5:06
